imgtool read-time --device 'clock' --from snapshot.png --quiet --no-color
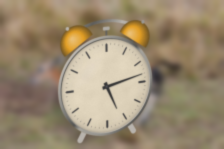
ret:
5:13
